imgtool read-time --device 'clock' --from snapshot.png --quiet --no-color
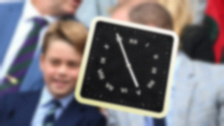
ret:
4:55
